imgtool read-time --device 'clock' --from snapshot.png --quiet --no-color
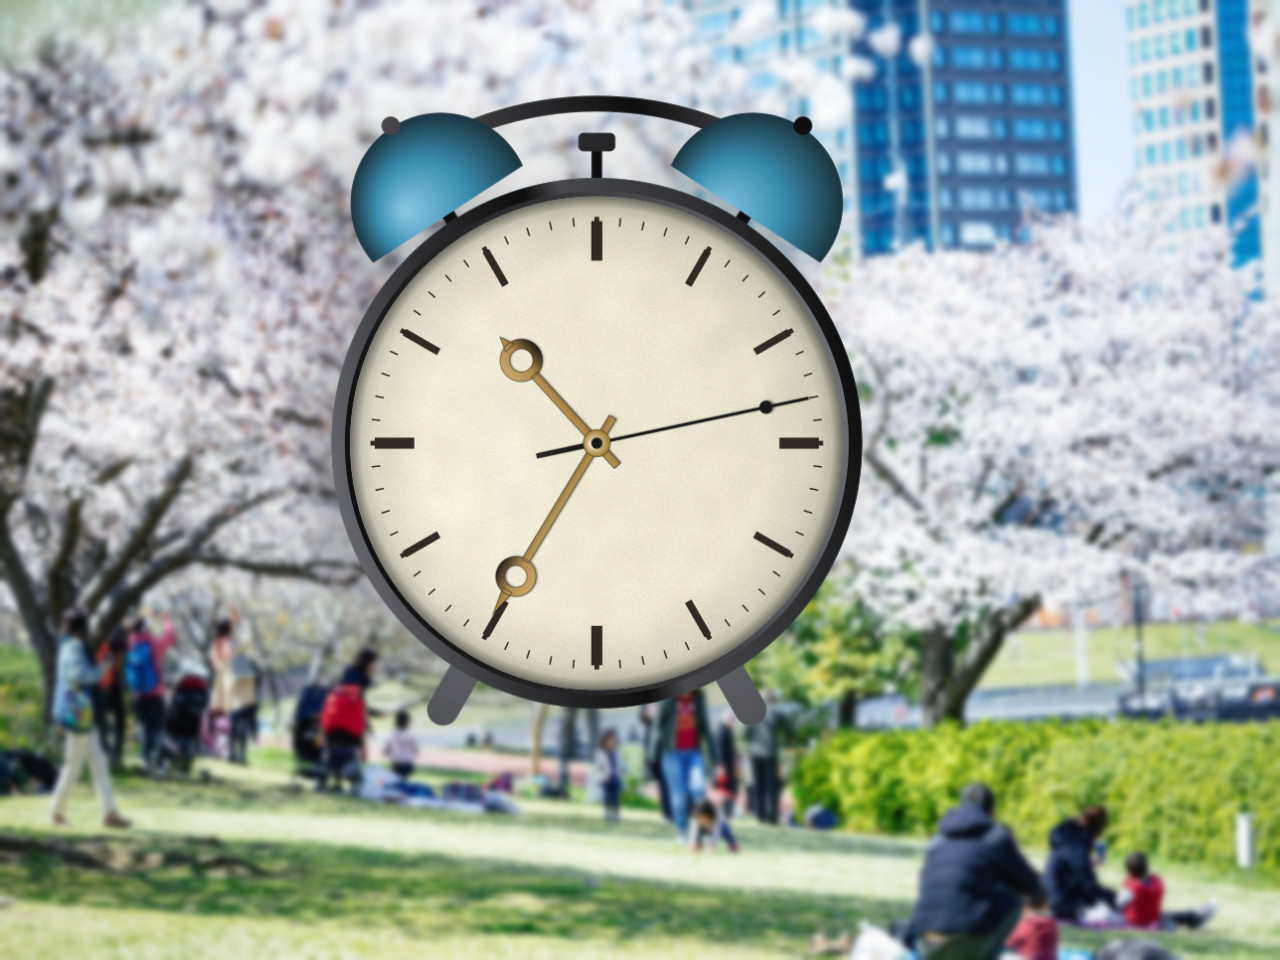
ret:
10:35:13
